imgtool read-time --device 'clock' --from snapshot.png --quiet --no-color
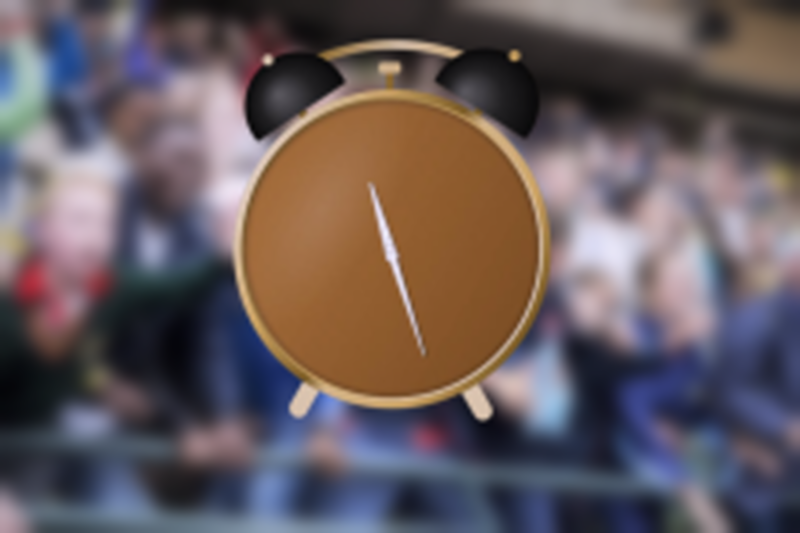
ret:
11:27
